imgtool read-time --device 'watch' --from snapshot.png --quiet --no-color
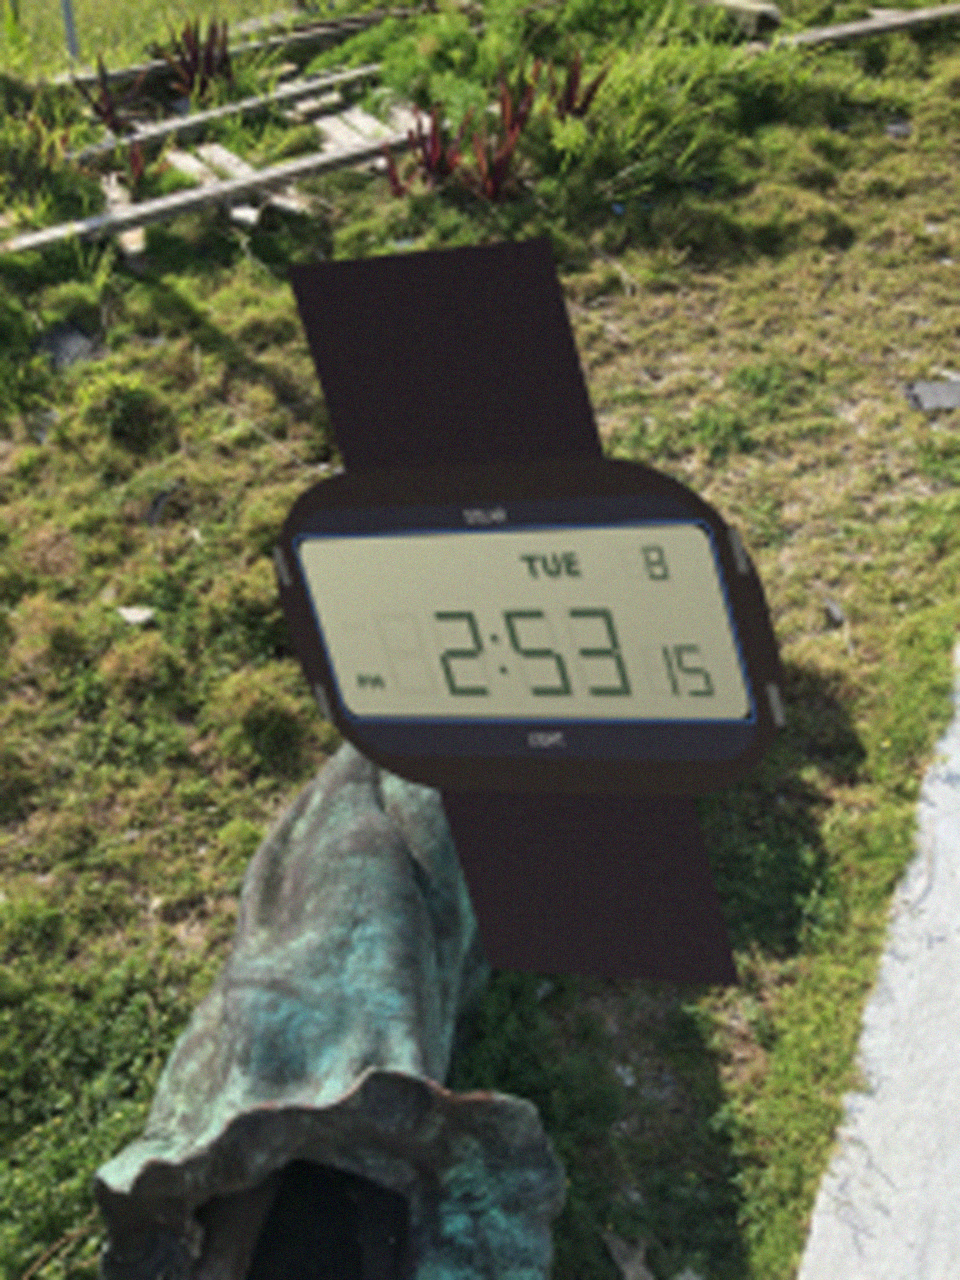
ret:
2:53:15
